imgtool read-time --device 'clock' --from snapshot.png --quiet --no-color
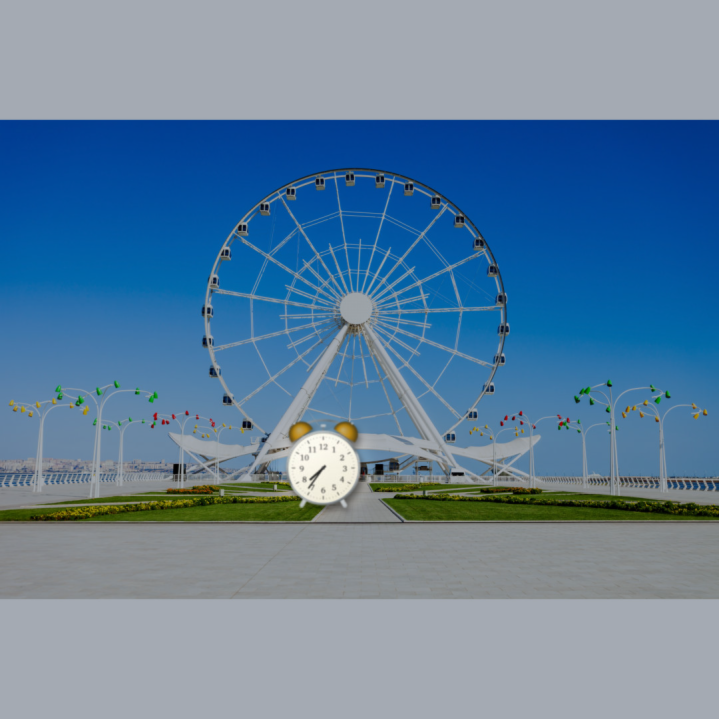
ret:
7:36
